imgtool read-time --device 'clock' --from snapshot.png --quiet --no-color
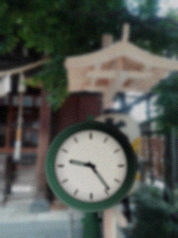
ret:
9:24
